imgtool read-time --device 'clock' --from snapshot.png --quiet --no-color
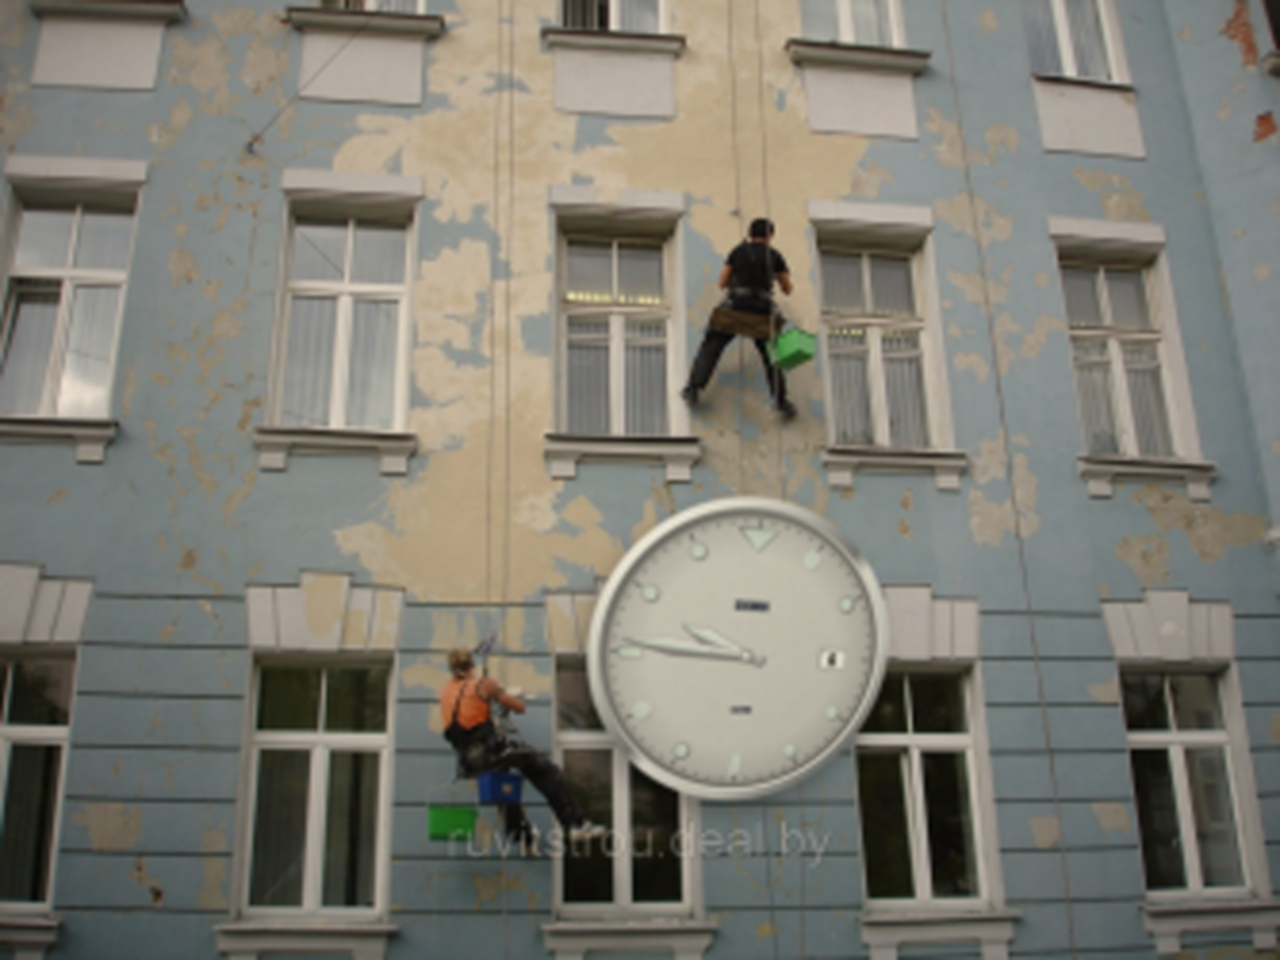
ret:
9:46
